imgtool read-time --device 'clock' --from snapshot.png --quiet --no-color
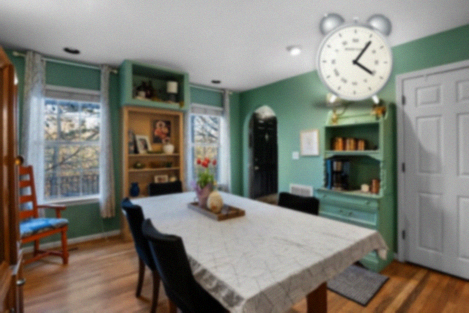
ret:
4:06
